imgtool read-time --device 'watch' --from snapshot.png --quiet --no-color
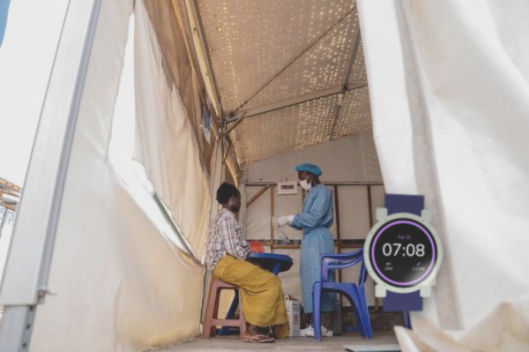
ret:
7:08
